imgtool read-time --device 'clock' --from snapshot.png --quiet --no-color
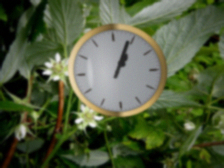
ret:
1:04
